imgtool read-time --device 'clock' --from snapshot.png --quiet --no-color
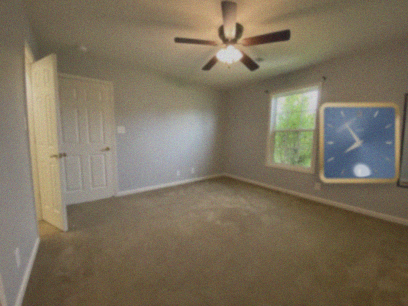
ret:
7:54
